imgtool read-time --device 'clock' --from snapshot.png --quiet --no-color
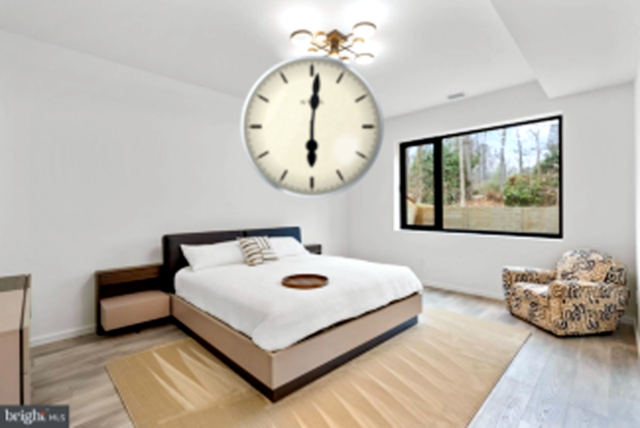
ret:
6:01
